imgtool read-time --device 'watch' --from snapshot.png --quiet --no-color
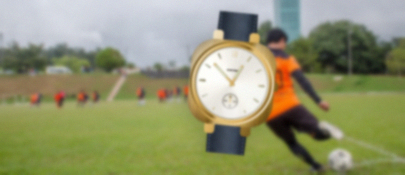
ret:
12:52
